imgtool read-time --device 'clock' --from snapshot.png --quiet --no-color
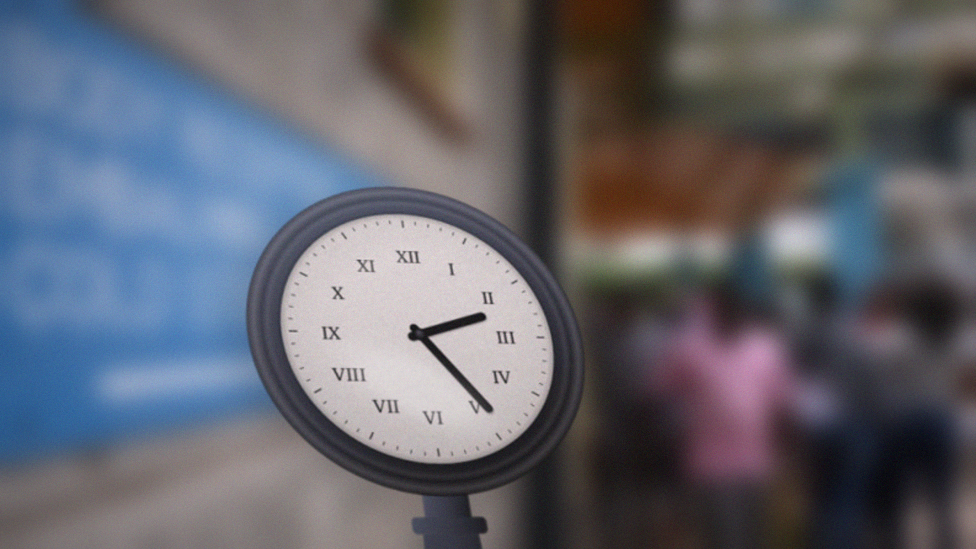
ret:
2:24
